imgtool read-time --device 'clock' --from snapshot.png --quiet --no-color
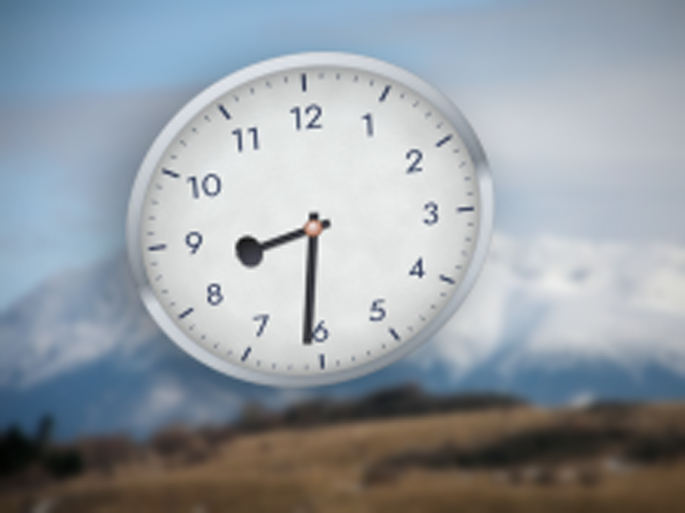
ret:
8:31
